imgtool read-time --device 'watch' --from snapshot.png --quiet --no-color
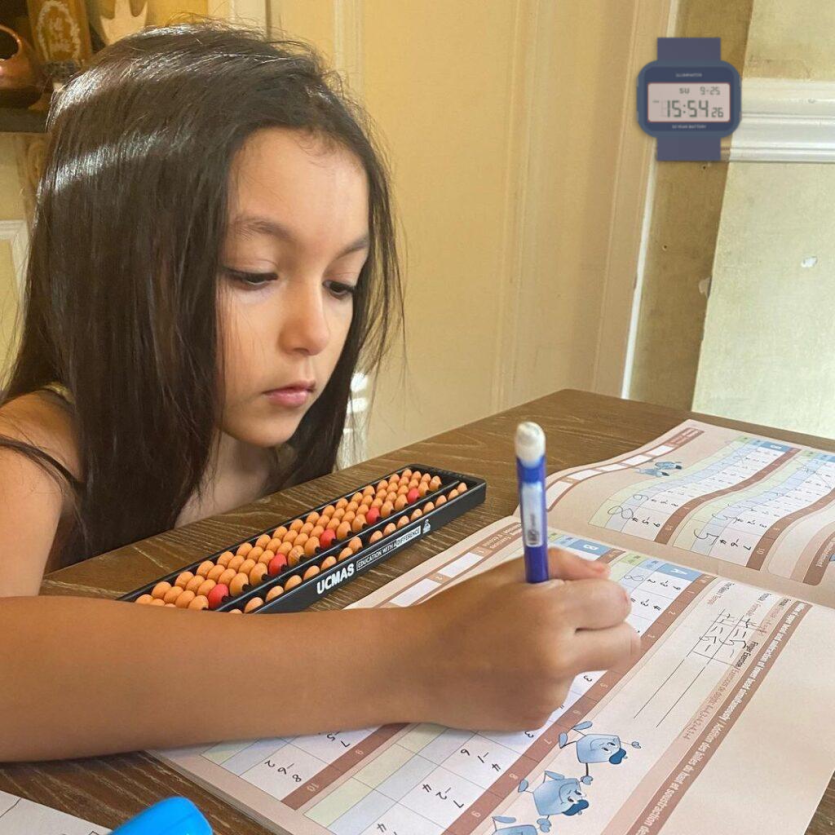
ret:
15:54:26
